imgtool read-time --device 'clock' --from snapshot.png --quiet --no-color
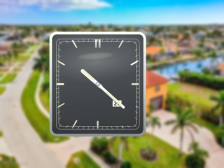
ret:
10:22
